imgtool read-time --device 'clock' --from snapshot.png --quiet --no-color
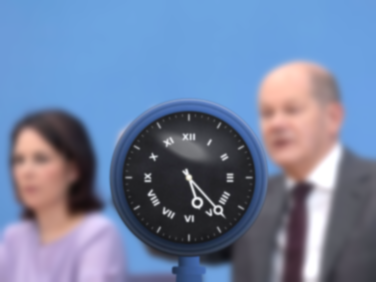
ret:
5:23
